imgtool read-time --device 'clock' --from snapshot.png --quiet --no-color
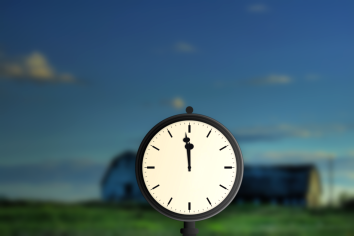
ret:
11:59
